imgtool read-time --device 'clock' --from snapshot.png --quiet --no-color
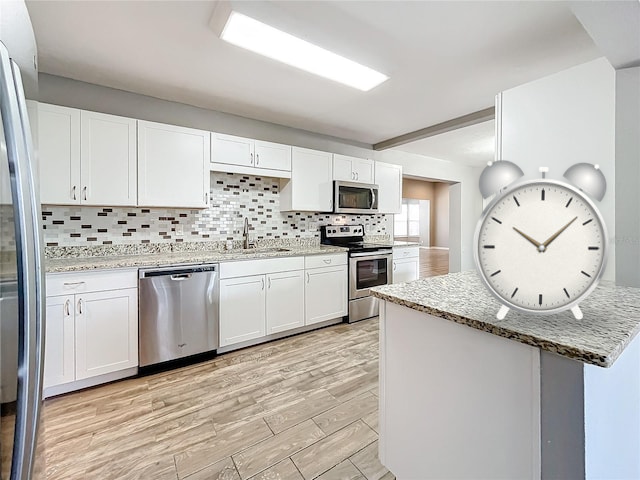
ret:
10:08
